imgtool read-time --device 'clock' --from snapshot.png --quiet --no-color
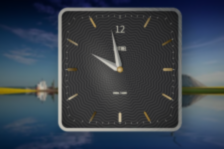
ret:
9:58
